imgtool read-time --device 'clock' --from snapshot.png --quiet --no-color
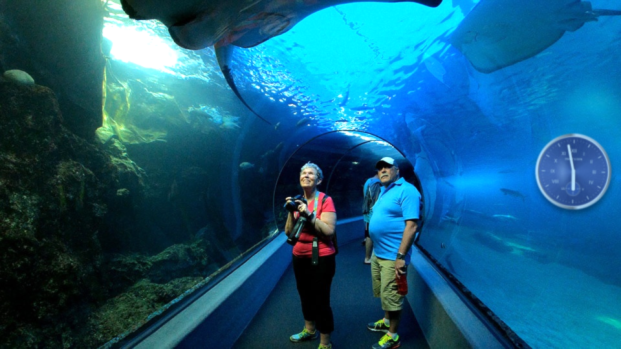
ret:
5:58
